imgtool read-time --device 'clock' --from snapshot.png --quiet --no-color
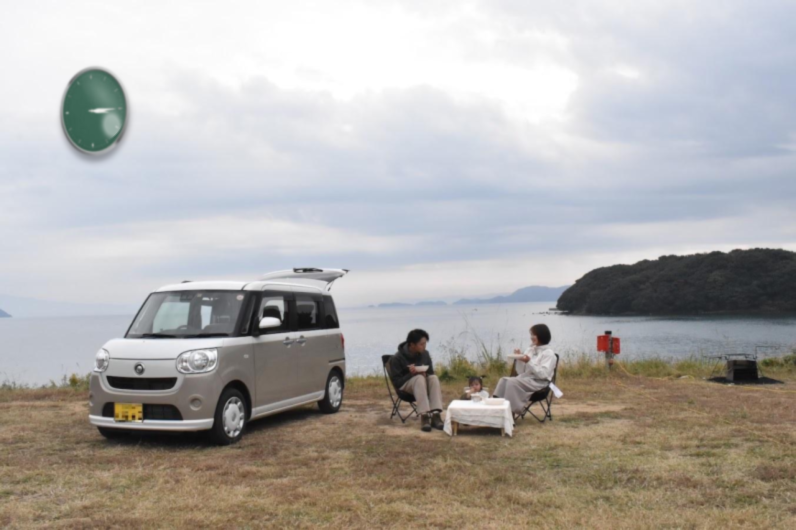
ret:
3:15
